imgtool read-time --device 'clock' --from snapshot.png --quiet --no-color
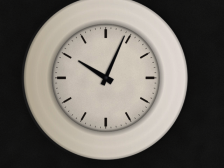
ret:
10:04
